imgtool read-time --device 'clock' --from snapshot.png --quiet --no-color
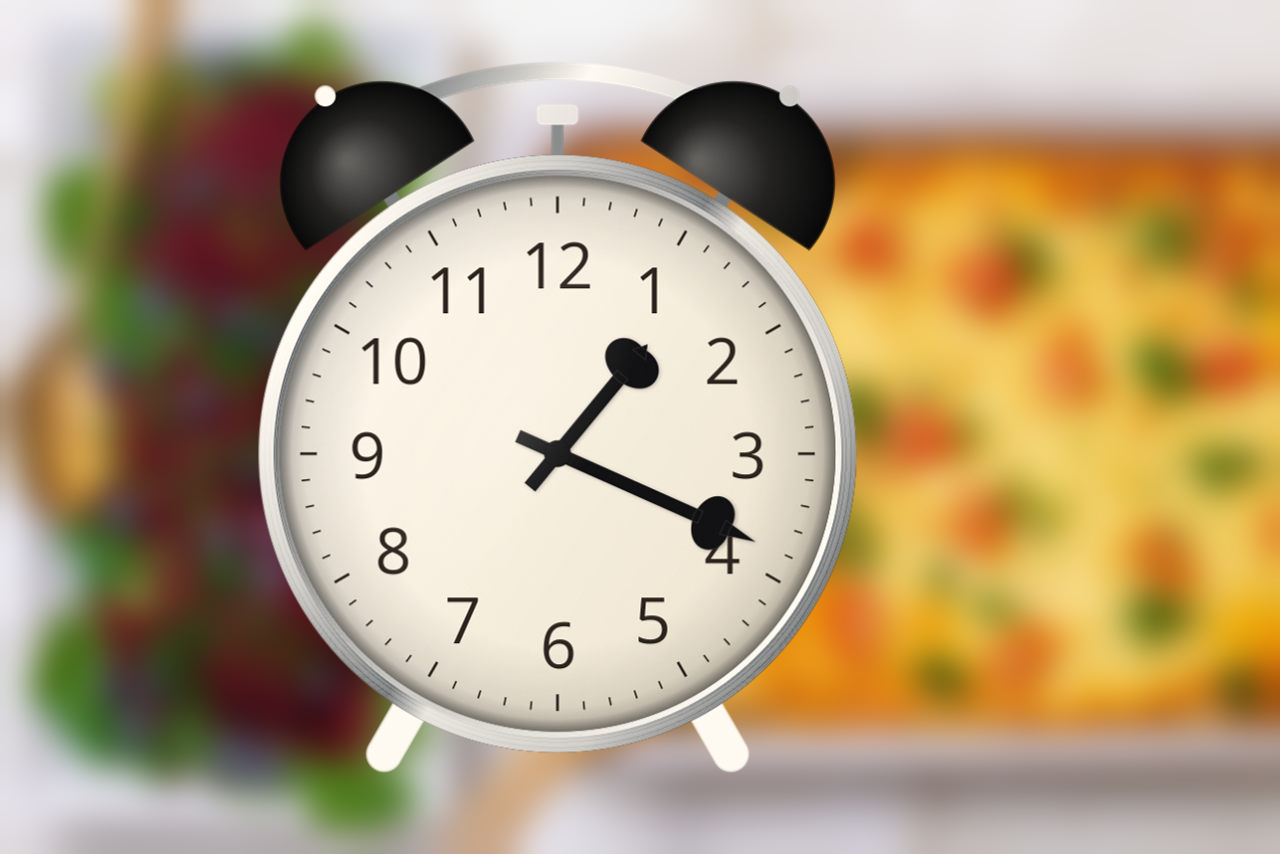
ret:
1:19
